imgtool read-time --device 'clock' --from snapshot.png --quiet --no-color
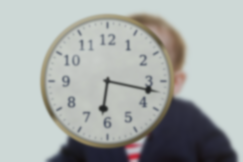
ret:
6:17
